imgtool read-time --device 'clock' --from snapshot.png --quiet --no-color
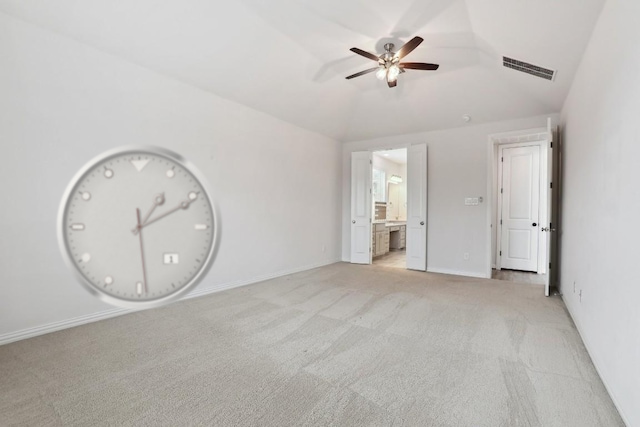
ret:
1:10:29
